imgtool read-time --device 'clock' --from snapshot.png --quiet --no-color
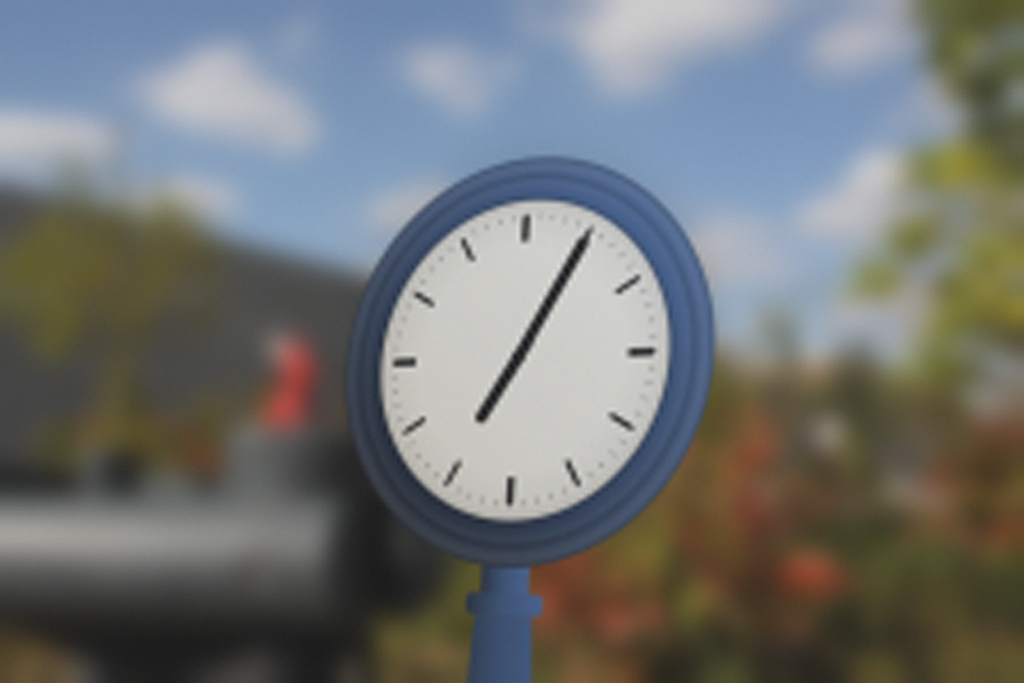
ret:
7:05
